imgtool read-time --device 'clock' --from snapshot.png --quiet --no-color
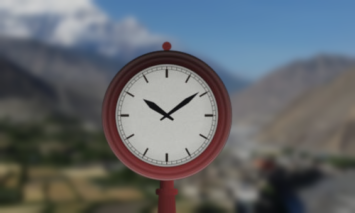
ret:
10:09
